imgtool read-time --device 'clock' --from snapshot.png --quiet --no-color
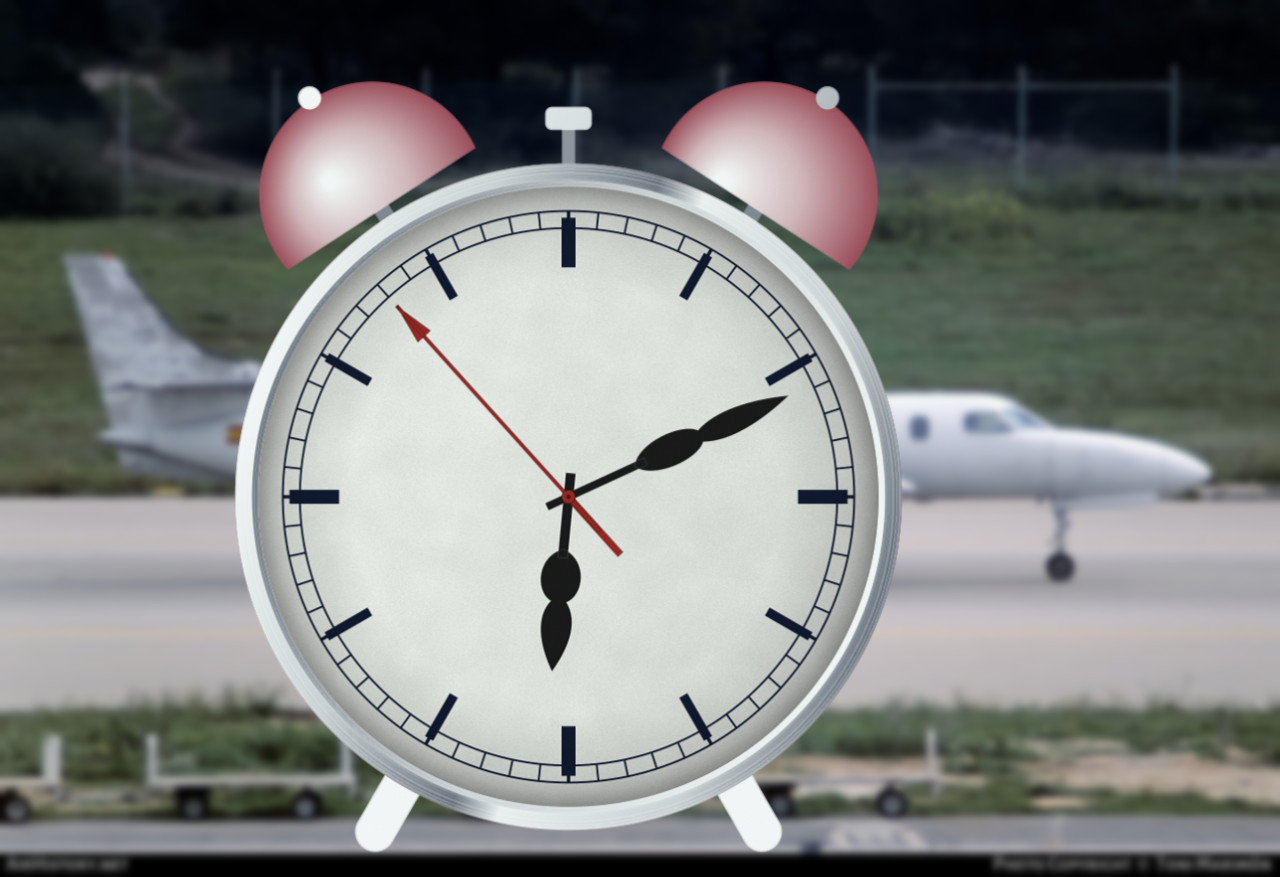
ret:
6:10:53
